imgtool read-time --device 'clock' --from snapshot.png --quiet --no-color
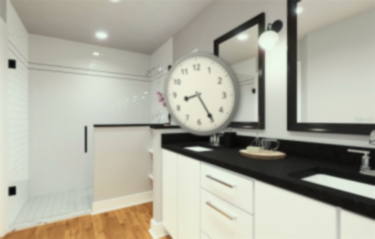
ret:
8:25
